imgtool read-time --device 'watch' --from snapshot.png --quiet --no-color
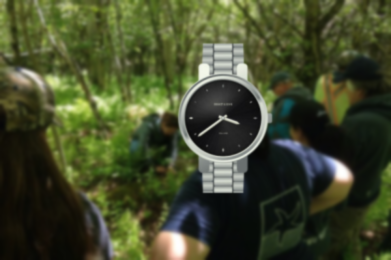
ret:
3:39
